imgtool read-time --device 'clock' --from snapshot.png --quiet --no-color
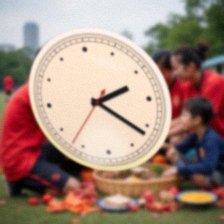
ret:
2:21:37
